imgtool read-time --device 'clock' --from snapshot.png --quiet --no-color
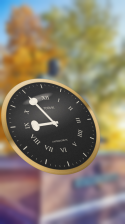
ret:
8:55
